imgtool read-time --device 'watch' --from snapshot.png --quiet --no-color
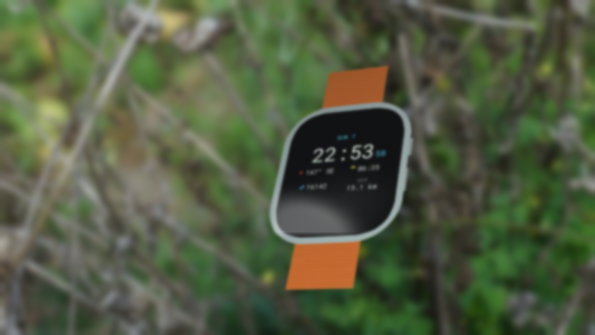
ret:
22:53
